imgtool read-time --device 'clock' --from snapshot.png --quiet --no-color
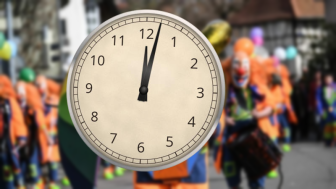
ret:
12:02
